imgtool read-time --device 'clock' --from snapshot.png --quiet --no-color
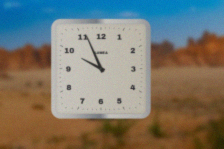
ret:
9:56
